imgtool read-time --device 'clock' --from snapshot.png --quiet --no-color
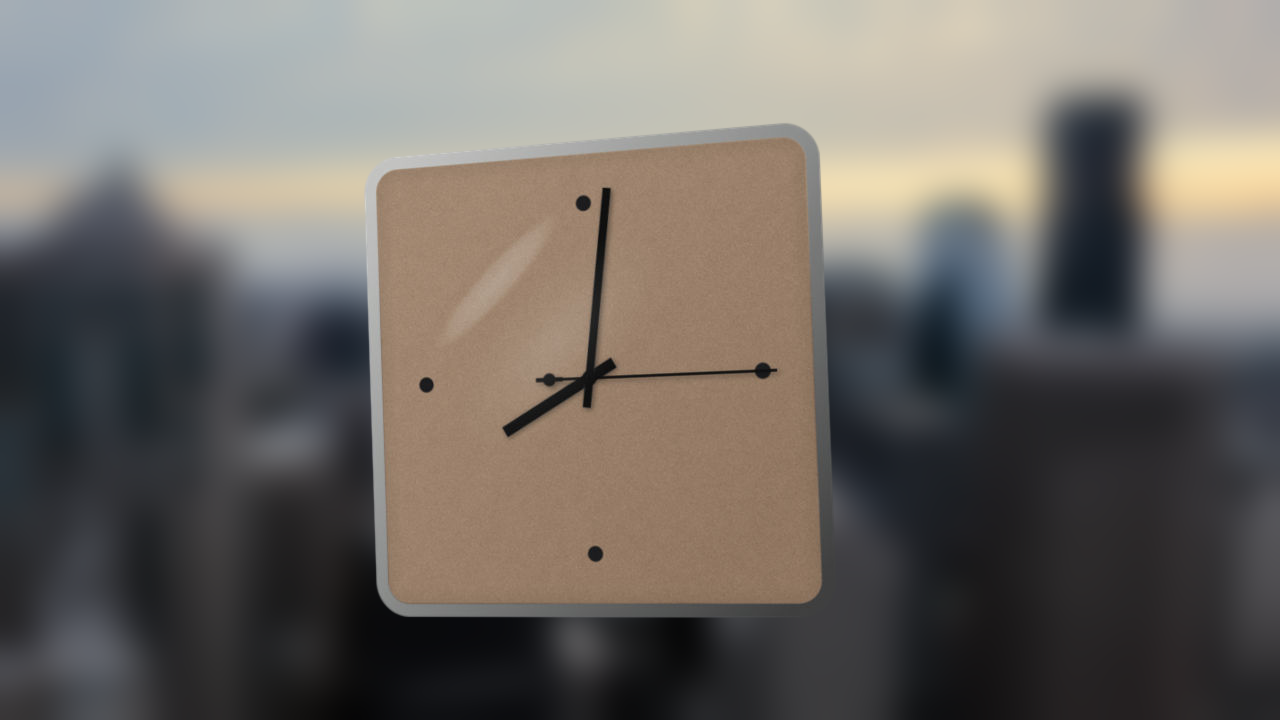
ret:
8:01:15
